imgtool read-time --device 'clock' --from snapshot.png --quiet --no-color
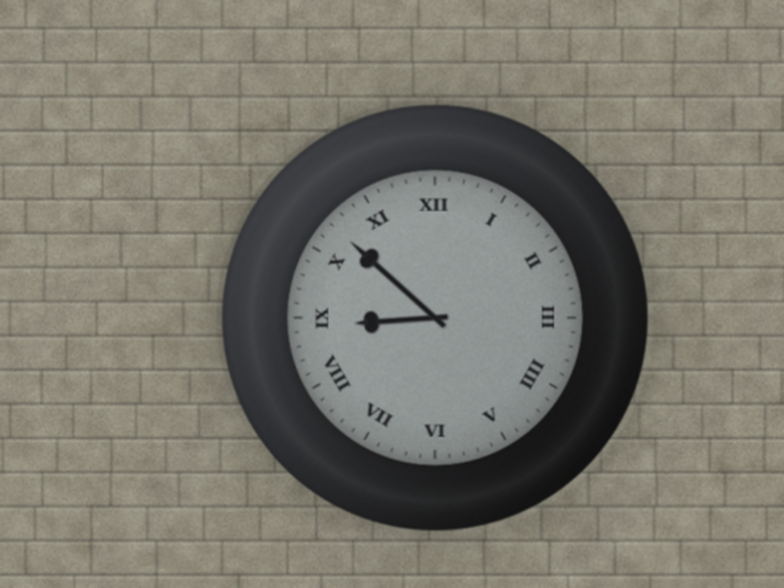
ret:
8:52
